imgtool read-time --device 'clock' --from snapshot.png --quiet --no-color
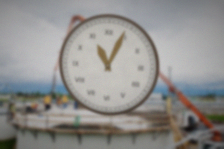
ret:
11:04
